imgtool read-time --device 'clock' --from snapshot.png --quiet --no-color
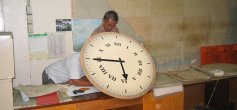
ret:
5:45
